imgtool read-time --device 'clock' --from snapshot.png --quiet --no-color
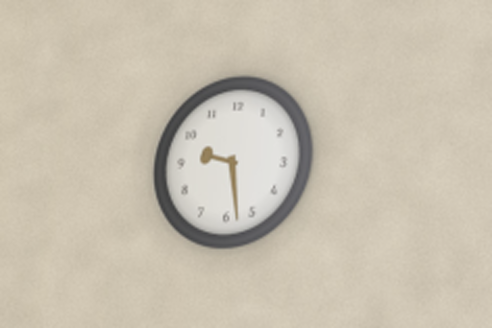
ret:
9:28
